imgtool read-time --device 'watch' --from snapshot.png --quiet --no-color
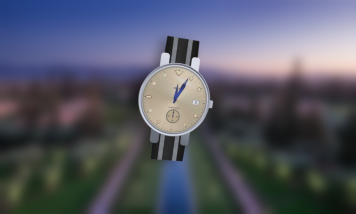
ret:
12:04
